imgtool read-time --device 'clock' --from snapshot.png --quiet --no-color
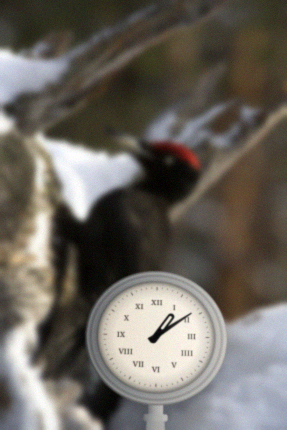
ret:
1:09
